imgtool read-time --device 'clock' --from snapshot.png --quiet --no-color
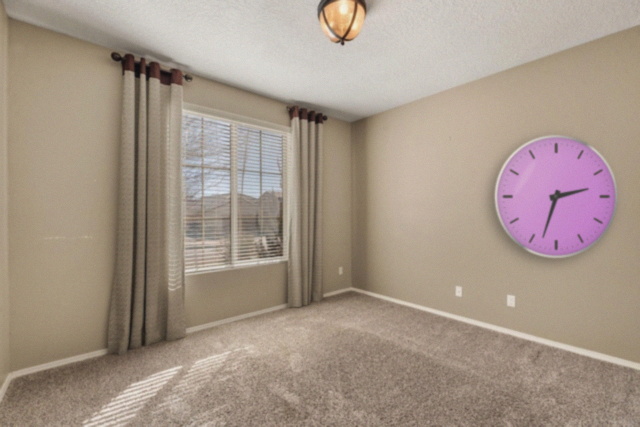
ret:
2:33
